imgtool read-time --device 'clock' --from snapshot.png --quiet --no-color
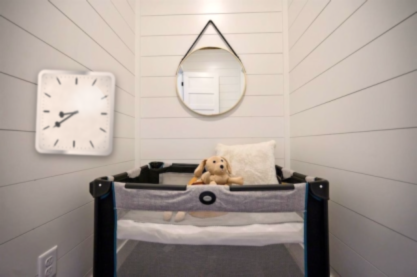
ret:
8:39
